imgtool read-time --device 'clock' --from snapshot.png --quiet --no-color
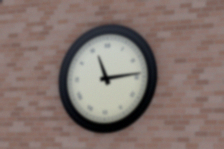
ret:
11:14
